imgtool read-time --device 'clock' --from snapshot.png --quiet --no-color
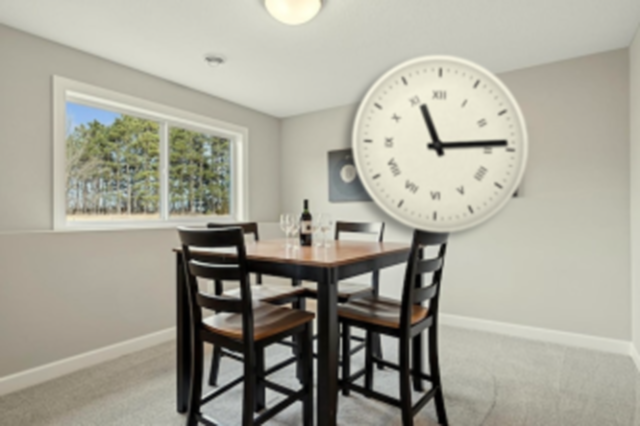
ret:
11:14
